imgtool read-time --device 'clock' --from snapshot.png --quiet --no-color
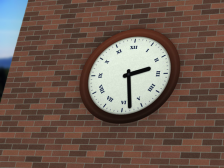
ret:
2:28
